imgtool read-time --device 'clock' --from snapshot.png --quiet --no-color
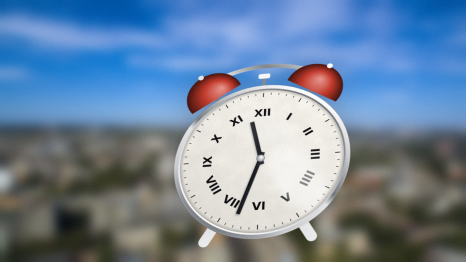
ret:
11:33
